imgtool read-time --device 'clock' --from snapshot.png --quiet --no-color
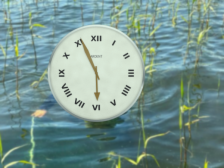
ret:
5:56
